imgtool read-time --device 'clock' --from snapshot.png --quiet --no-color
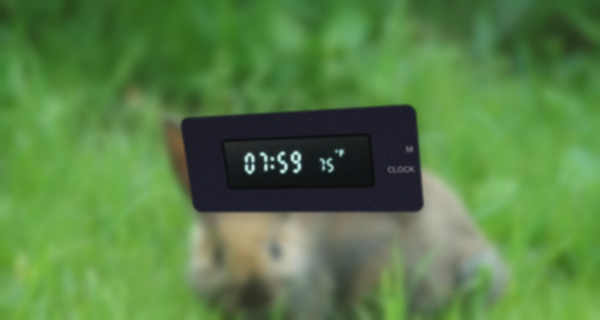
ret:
7:59
